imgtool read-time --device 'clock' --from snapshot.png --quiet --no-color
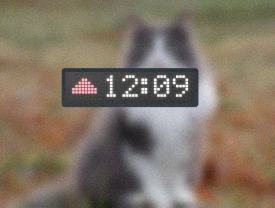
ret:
12:09
